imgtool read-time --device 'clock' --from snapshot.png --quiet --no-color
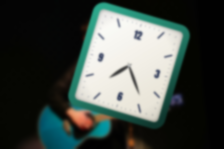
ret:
7:24
